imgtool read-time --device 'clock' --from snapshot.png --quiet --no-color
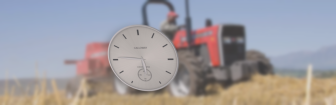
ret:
5:46
